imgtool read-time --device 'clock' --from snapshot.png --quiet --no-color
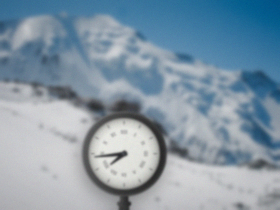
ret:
7:44
